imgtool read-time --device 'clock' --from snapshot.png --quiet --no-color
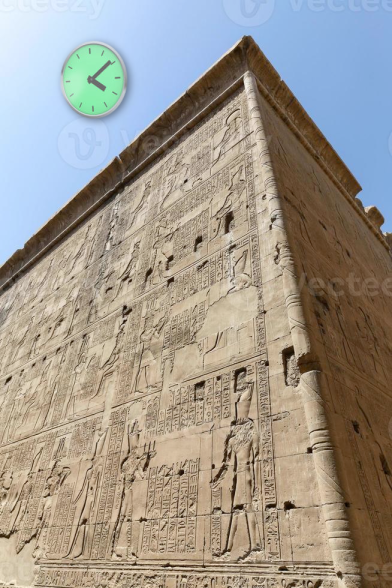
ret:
4:09
